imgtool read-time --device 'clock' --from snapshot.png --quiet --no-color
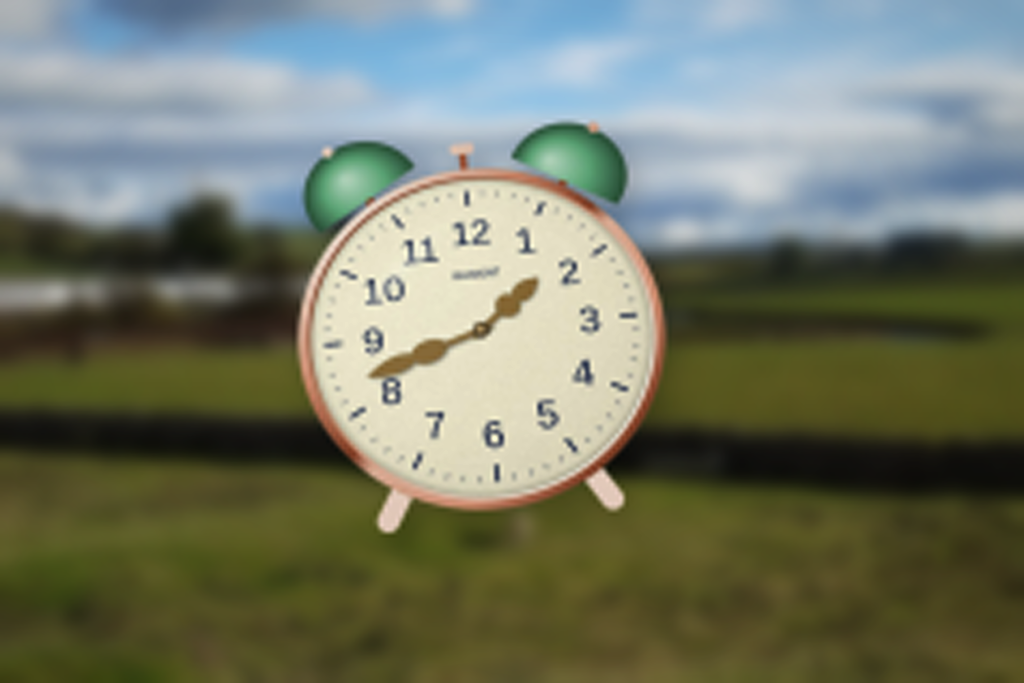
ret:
1:42
